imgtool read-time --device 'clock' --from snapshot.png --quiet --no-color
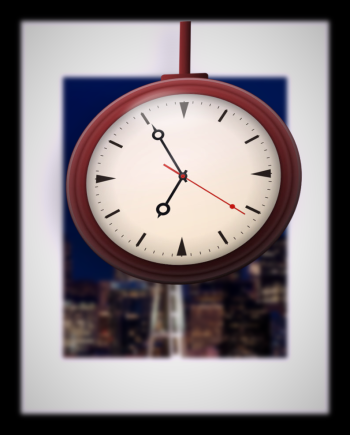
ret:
6:55:21
